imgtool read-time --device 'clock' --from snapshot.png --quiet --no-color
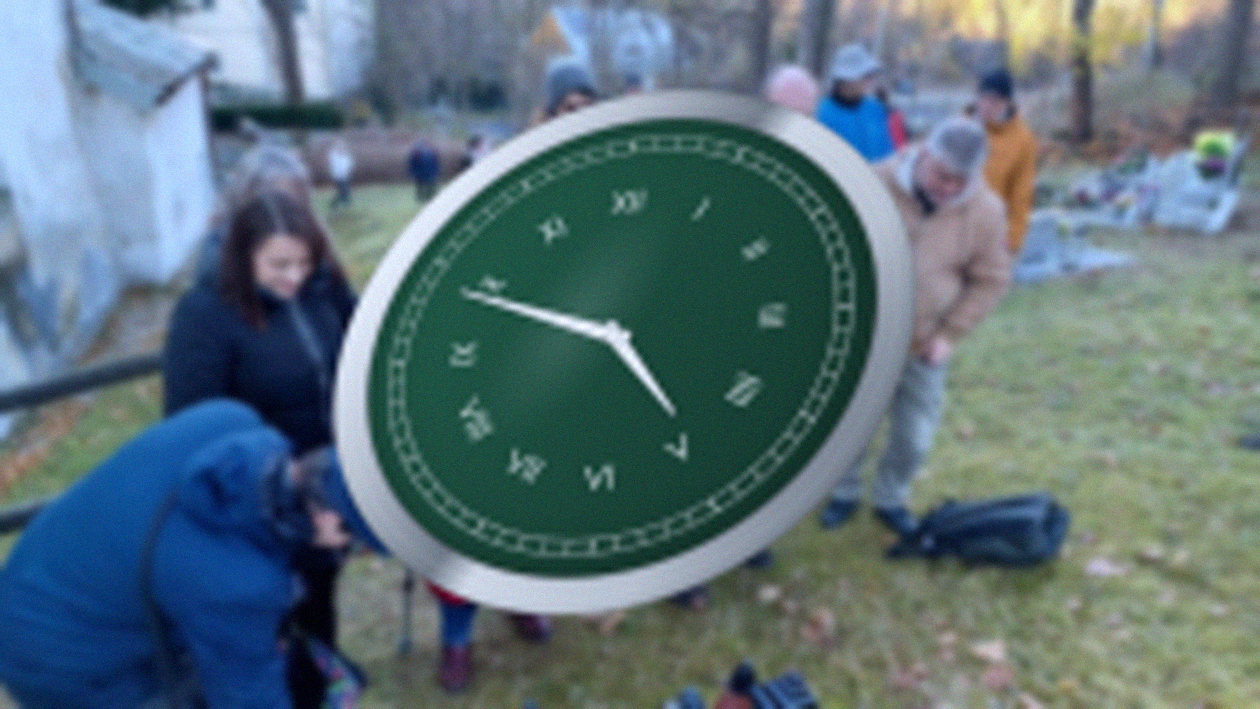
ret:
4:49
